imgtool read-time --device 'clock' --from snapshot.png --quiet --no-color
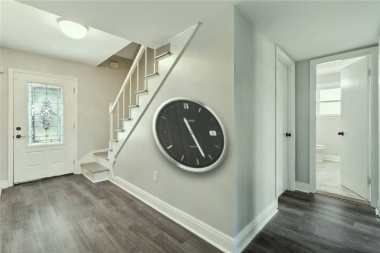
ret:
11:27
